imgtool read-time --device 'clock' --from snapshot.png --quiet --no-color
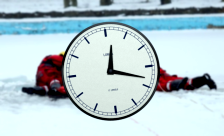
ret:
12:18
